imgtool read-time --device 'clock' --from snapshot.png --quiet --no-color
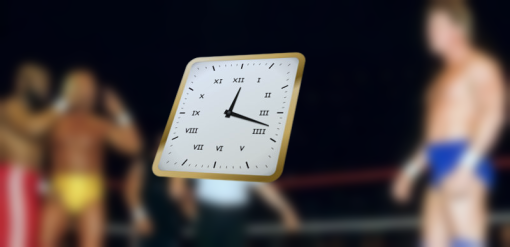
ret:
12:18
